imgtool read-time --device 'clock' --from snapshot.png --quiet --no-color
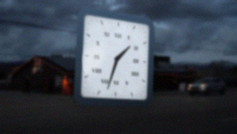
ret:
1:33
